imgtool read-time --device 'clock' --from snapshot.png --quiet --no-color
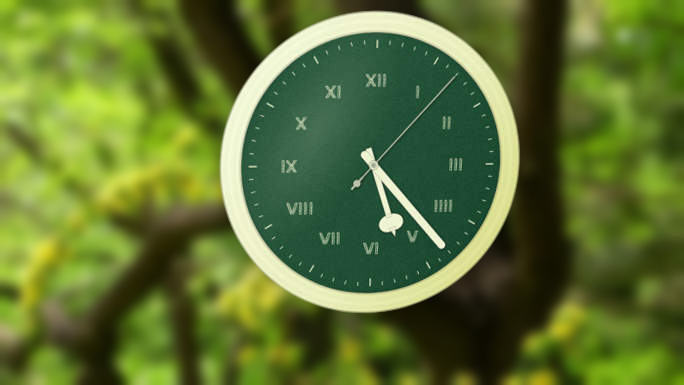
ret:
5:23:07
